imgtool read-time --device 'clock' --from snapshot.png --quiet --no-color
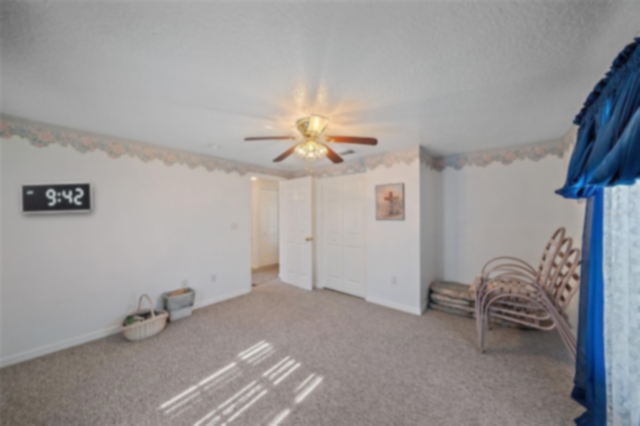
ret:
9:42
